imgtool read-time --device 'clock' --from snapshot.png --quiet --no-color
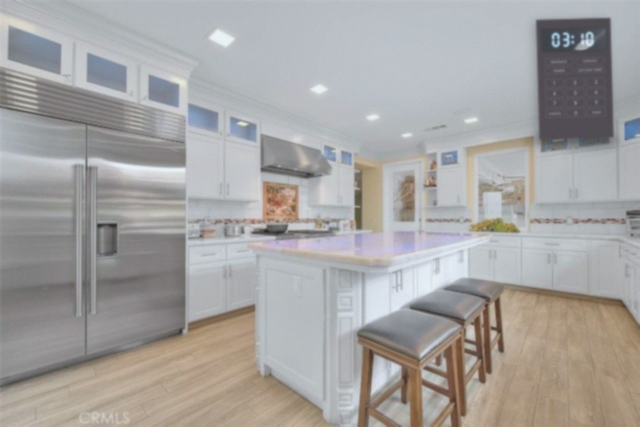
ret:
3:10
